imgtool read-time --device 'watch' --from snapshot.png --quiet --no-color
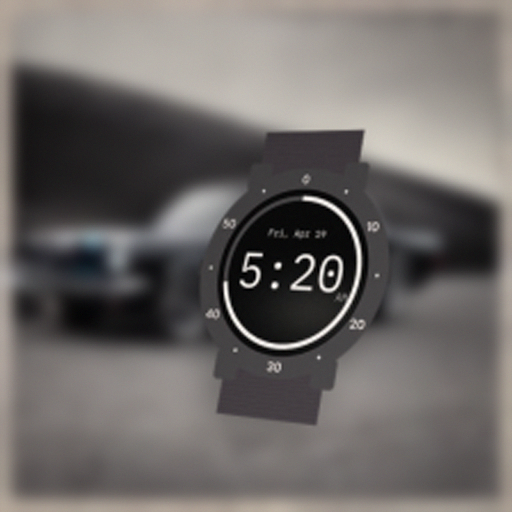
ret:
5:20
